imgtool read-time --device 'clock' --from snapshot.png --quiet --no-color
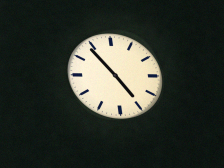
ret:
4:54
